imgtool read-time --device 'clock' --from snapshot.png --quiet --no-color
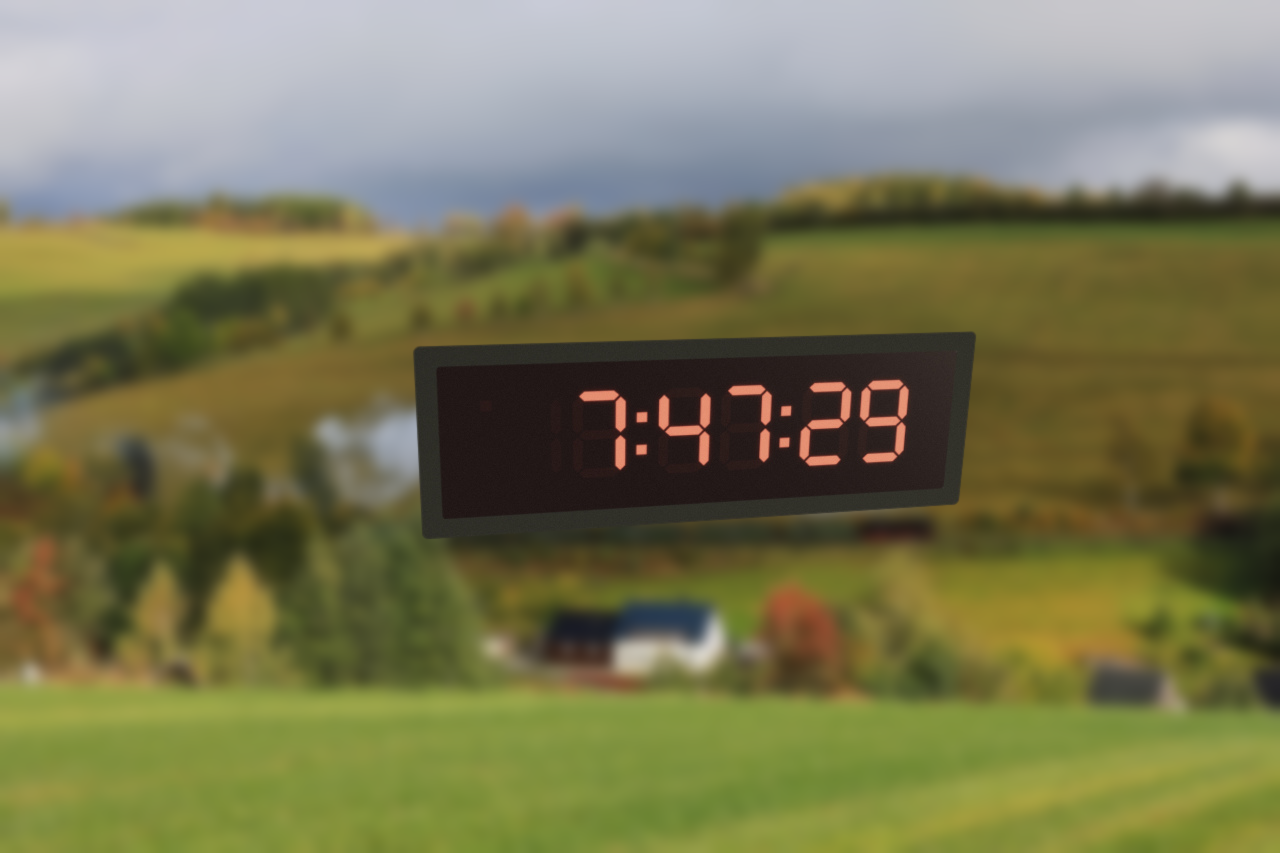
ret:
7:47:29
